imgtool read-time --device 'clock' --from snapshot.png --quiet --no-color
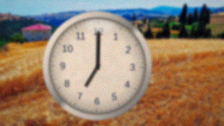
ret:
7:00
